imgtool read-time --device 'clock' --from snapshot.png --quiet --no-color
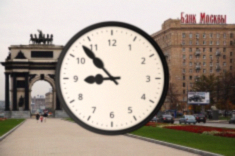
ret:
8:53
